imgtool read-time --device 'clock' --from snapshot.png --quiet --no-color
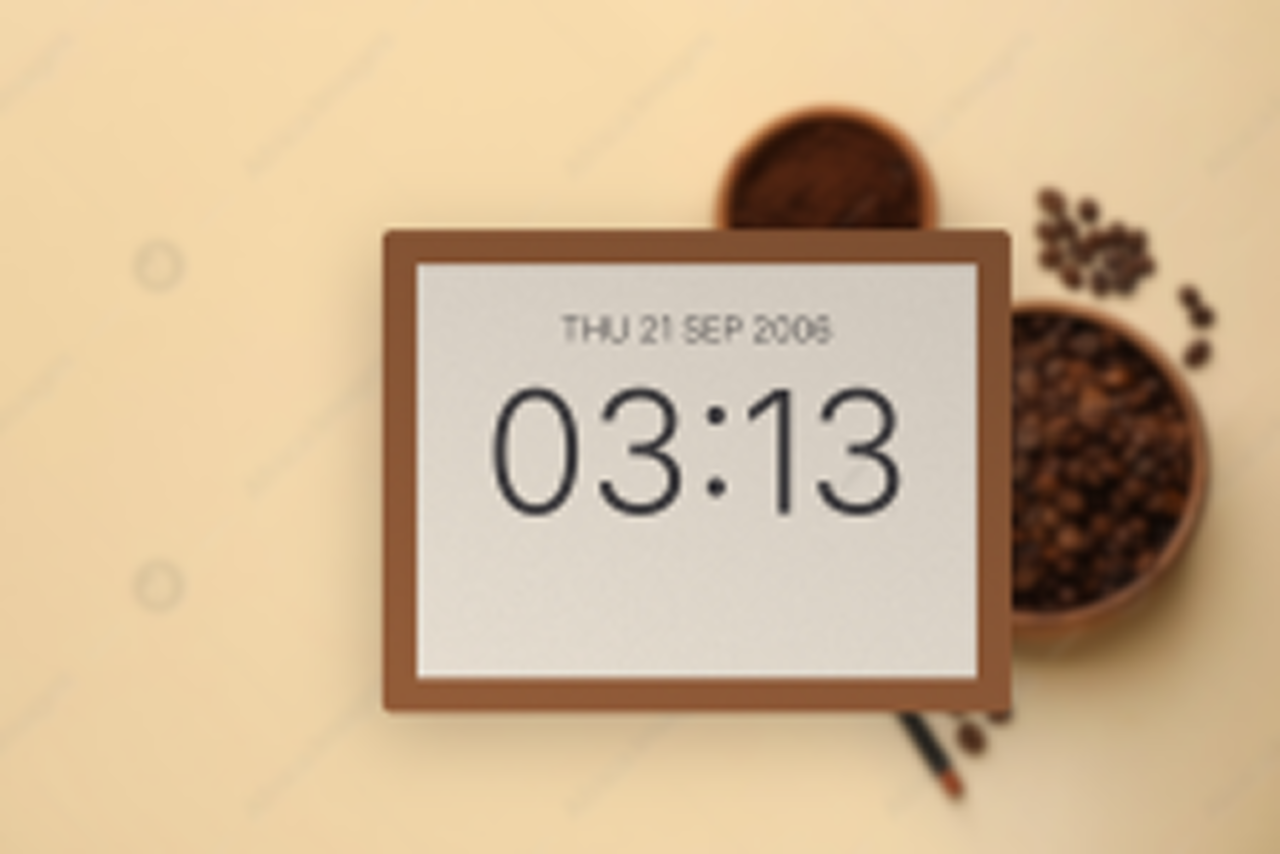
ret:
3:13
